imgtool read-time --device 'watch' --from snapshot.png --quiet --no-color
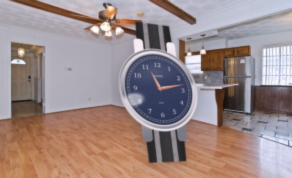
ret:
11:13
